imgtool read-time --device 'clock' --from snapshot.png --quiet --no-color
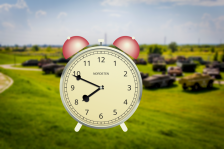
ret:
7:49
